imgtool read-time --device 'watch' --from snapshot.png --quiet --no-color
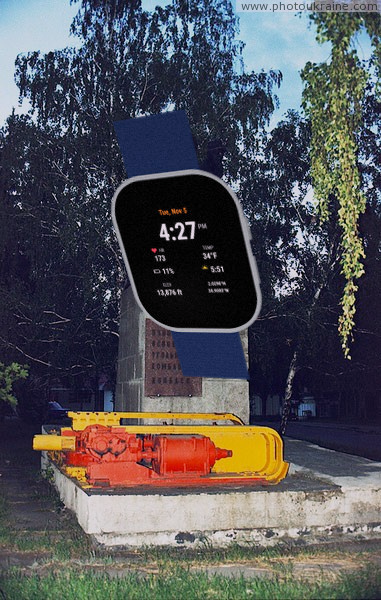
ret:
4:27
